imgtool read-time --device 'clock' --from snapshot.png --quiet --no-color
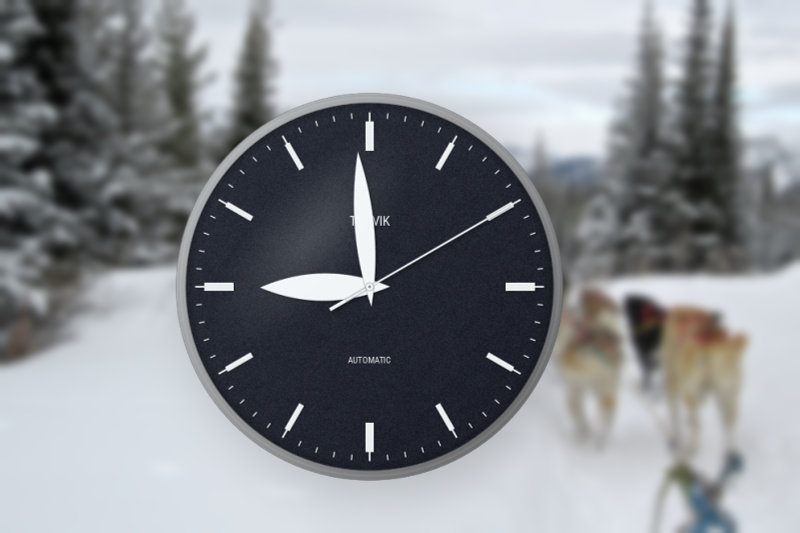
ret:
8:59:10
